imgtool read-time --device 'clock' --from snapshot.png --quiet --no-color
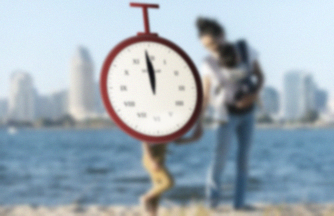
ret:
11:59
